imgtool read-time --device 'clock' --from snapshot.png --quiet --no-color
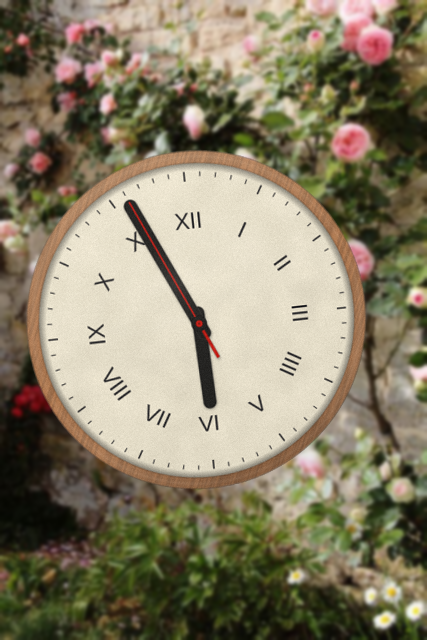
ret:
5:55:56
